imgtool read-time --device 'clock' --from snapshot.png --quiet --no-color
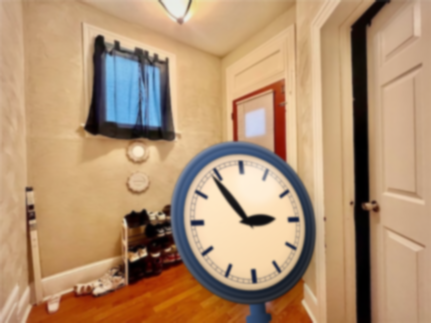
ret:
2:54
